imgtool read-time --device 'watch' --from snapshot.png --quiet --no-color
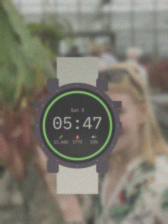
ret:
5:47
